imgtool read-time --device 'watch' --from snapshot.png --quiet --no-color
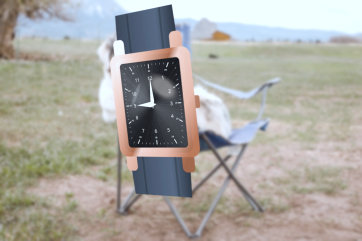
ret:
9:00
